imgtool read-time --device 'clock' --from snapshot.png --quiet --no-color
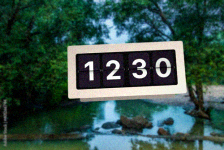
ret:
12:30
